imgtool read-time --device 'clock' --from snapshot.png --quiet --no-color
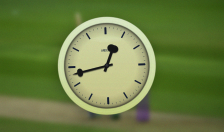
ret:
12:43
